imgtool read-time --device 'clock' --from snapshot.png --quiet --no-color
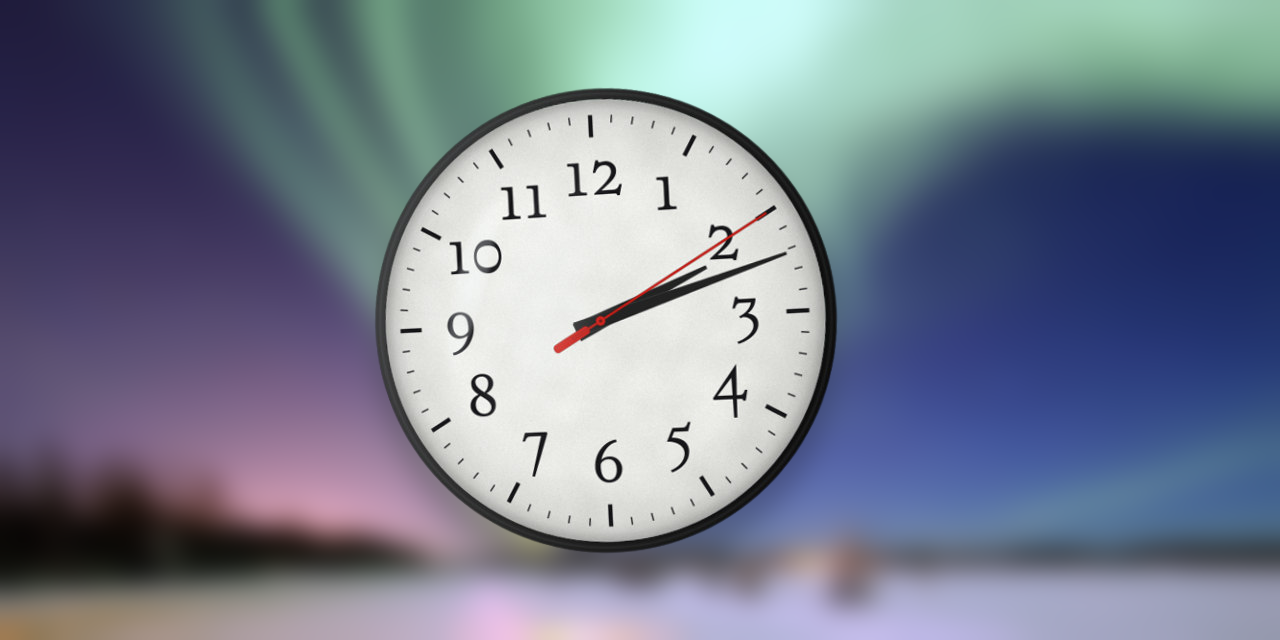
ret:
2:12:10
